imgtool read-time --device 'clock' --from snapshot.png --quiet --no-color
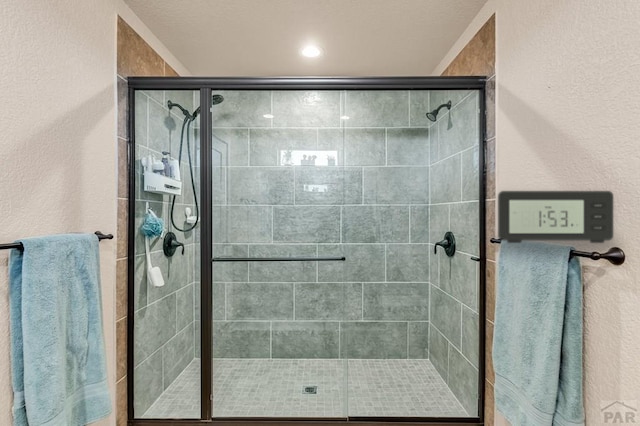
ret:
1:53
